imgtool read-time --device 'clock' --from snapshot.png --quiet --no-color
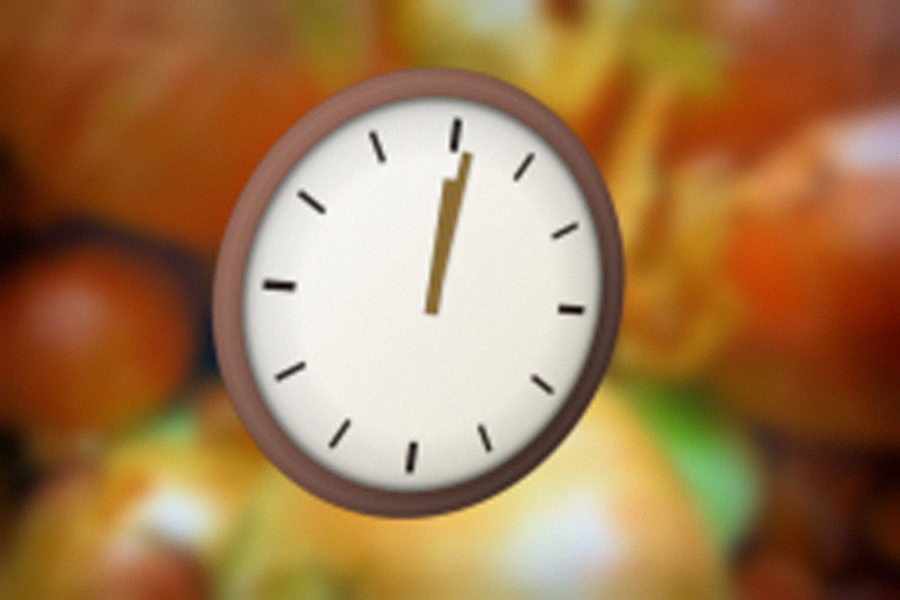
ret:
12:01
